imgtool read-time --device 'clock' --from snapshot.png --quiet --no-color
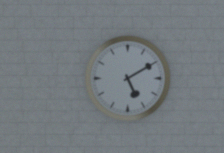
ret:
5:10
